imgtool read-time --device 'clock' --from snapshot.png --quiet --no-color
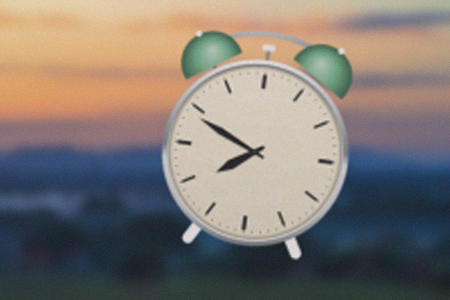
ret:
7:49
